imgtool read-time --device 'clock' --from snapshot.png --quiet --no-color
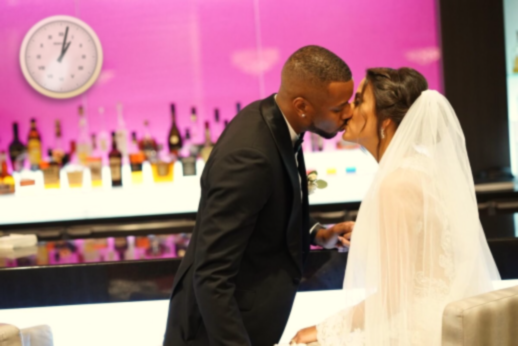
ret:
1:02
